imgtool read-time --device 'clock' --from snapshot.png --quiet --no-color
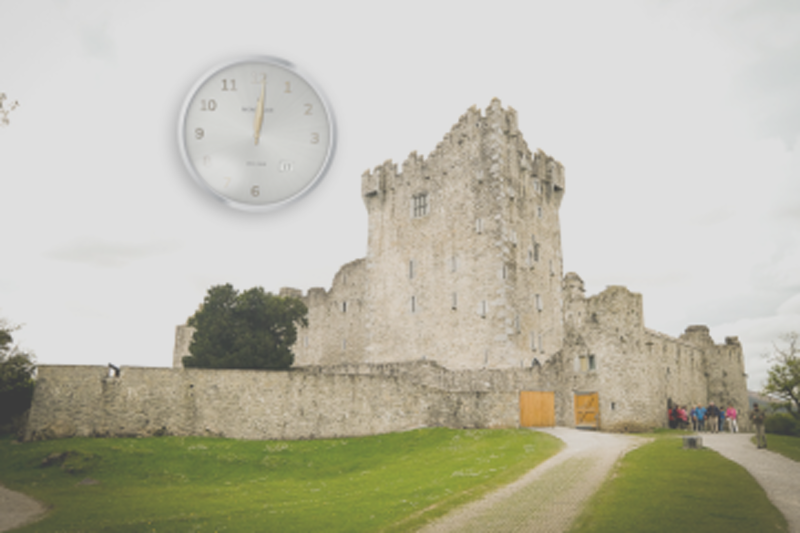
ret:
12:01
